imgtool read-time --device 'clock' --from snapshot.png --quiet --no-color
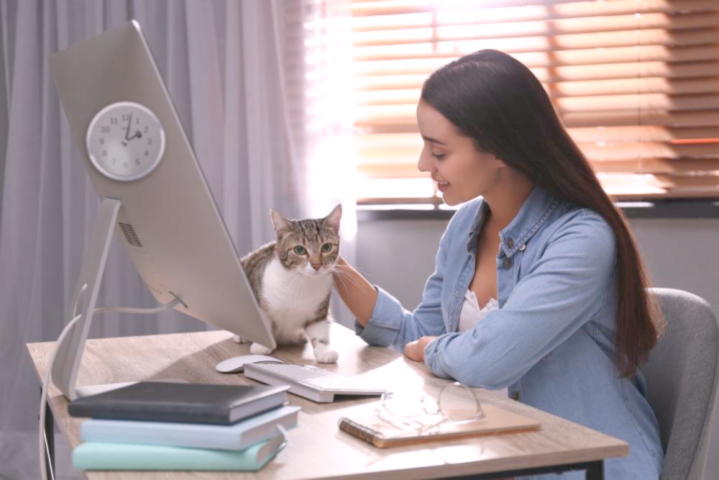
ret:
2:02
